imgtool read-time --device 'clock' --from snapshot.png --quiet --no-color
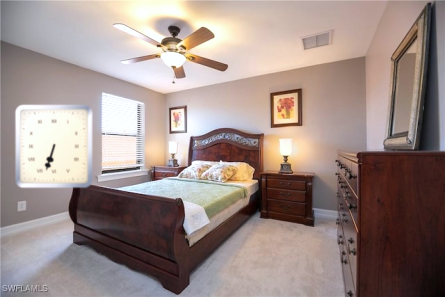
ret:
6:33
